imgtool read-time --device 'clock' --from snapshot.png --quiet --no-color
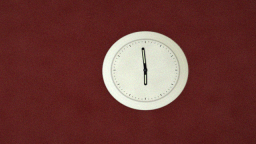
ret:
5:59
